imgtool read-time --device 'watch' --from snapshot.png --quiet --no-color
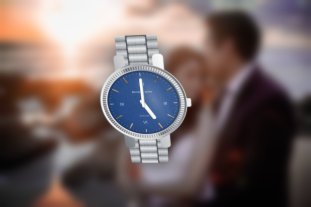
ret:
5:00
